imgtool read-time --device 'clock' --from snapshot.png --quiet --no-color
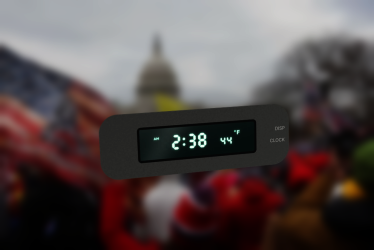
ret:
2:38
